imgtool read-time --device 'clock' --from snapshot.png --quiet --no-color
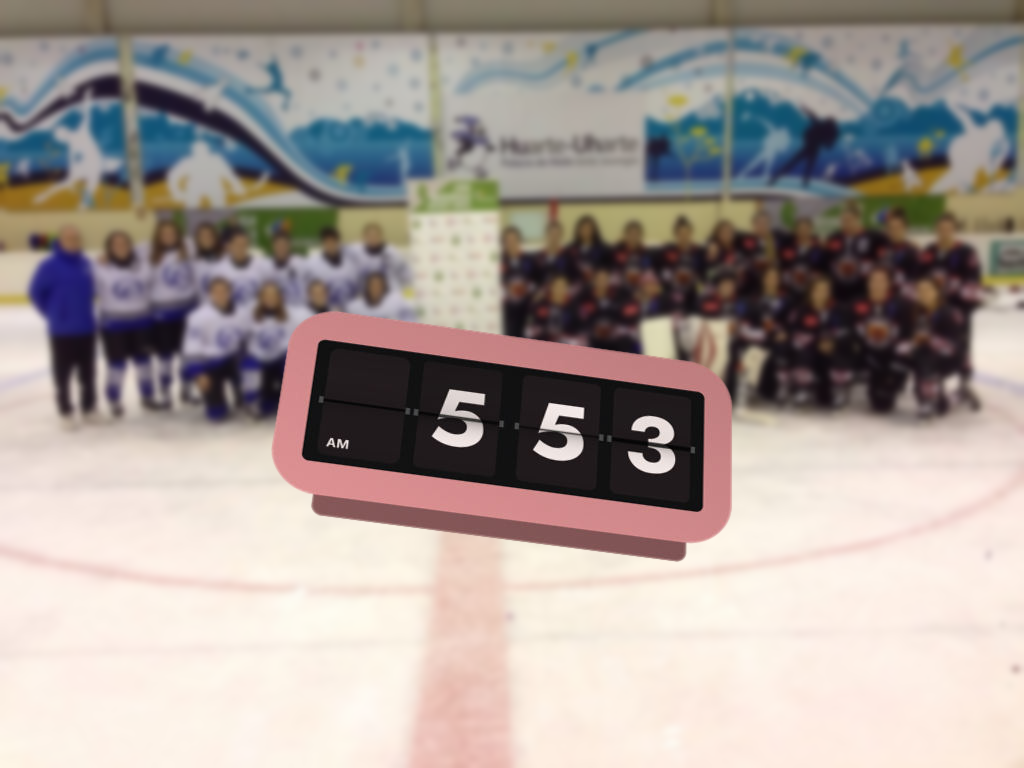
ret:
5:53
